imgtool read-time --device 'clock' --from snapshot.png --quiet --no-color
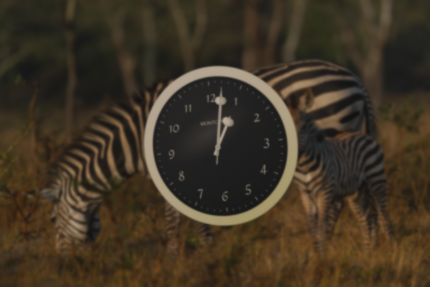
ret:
1:02:02
